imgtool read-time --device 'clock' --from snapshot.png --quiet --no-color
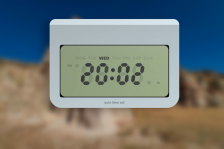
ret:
20:02
